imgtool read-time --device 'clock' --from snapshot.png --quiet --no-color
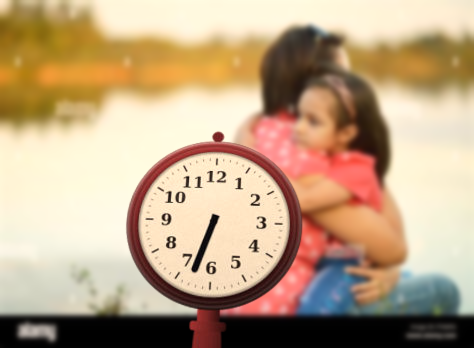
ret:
6:33
